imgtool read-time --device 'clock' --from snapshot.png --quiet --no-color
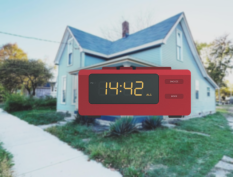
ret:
14:42
